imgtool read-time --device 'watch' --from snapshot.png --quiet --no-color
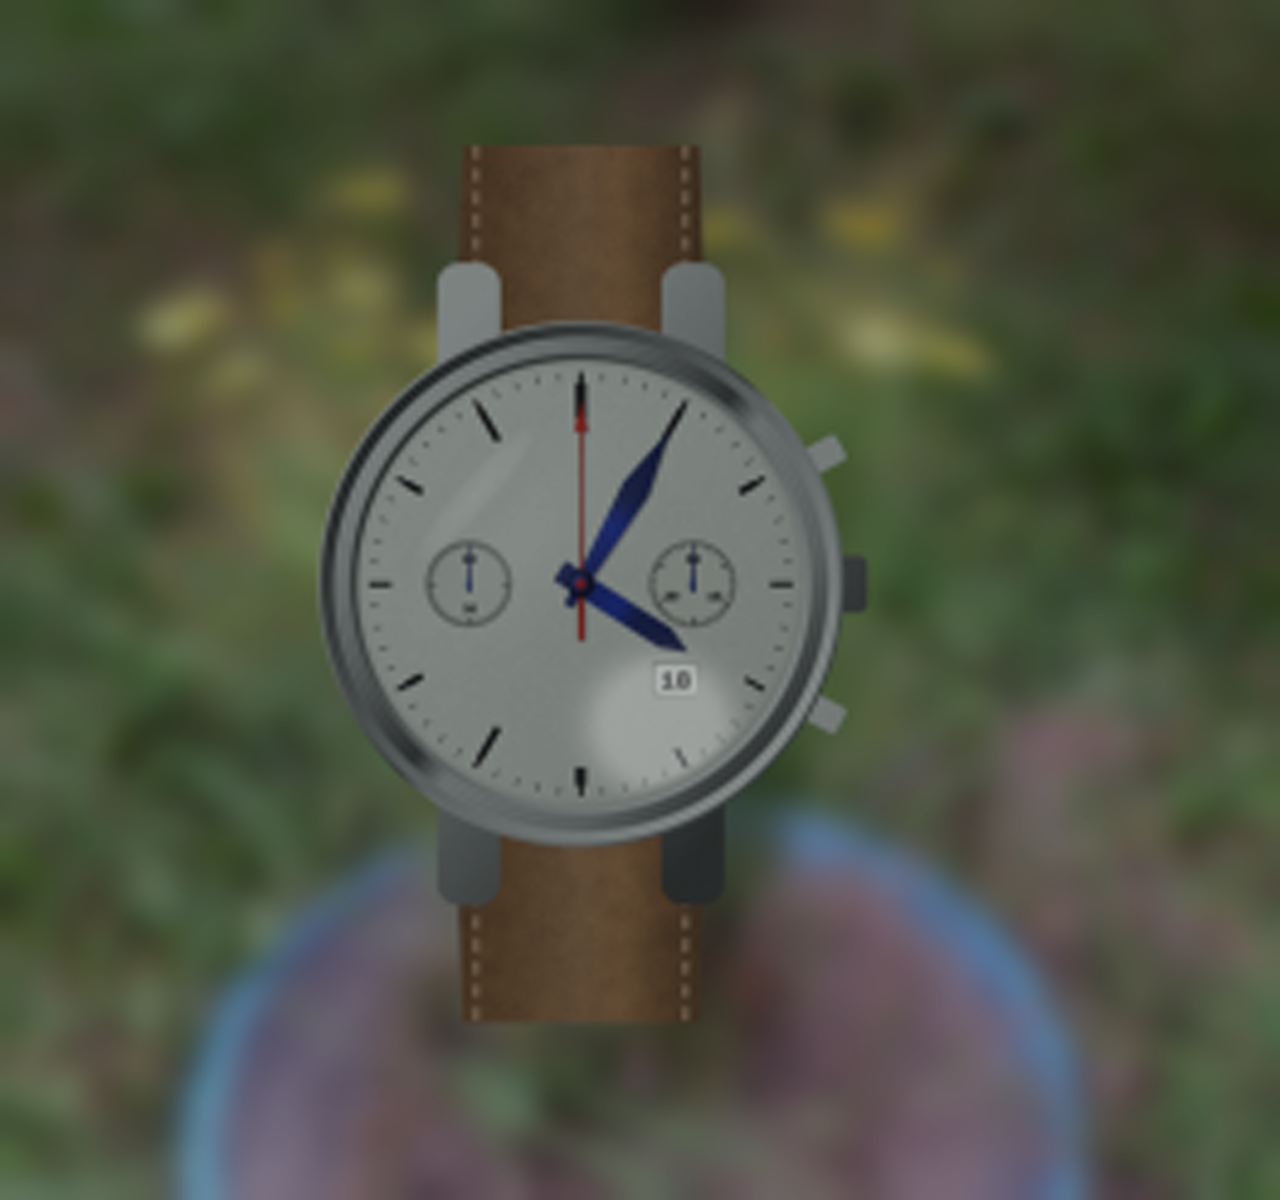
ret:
4:05
